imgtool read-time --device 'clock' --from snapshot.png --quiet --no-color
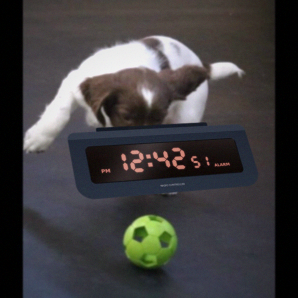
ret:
12:42:51
